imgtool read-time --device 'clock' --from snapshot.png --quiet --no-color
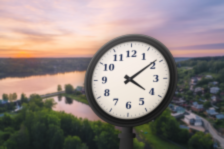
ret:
4:09
